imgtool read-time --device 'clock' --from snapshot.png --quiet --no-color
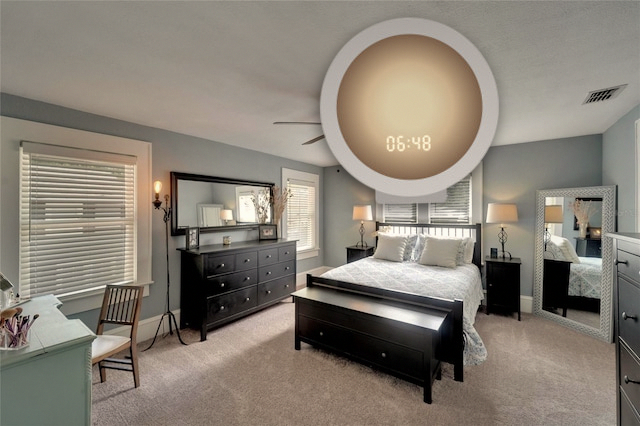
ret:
6:48
